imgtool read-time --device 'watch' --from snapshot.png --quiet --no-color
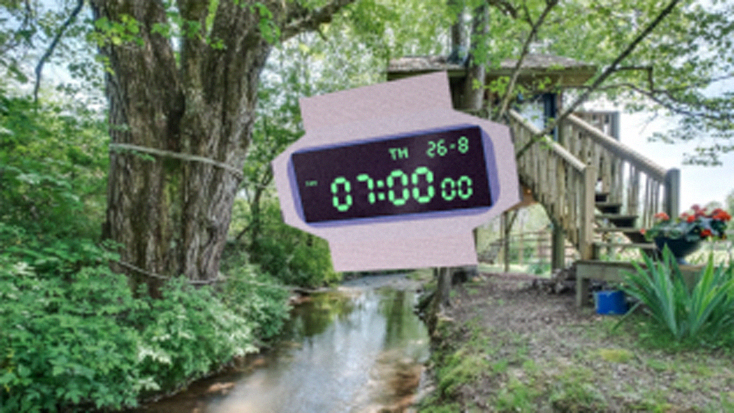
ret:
7:00:00
